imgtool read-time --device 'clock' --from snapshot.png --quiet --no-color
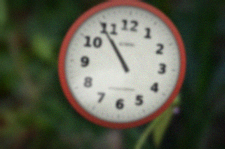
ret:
10:54
